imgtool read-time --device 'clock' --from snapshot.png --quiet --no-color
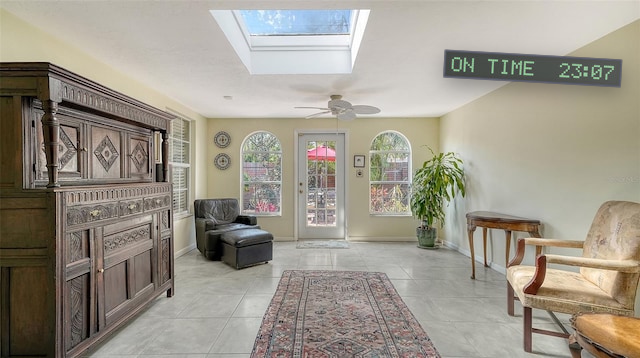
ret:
23:07
